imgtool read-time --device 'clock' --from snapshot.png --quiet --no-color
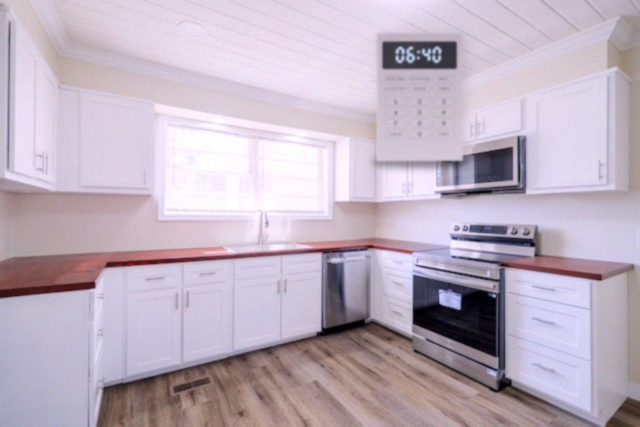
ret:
6:40
